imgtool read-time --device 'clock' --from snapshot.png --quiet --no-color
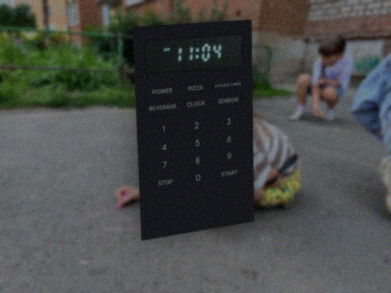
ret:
11:04
